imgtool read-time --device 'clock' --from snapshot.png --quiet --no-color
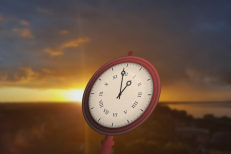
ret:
12:59
